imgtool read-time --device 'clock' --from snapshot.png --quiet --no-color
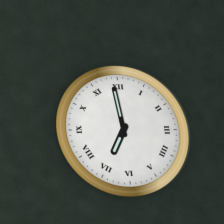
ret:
6:59
